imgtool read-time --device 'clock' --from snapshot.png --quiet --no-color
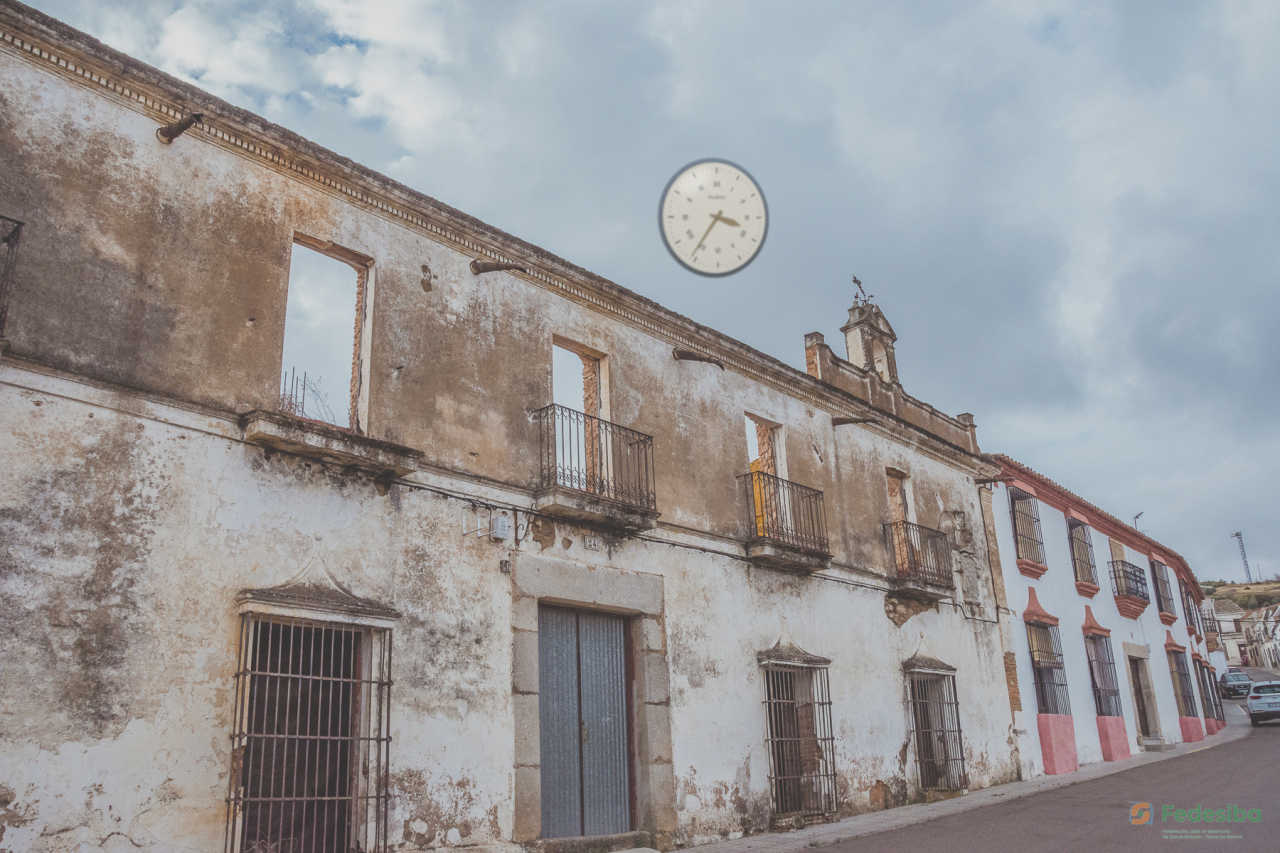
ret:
3:36
